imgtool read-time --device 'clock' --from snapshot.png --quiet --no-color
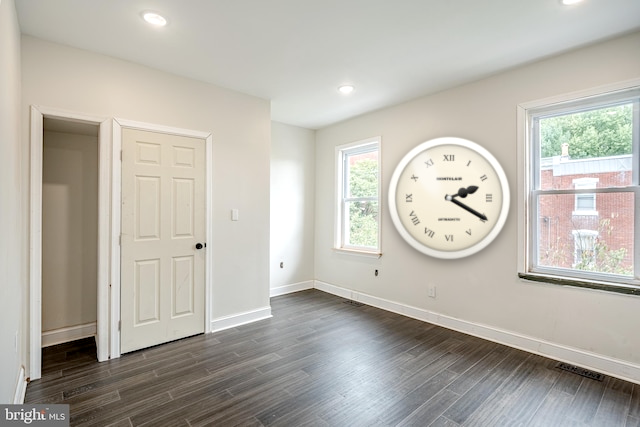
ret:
2:20
